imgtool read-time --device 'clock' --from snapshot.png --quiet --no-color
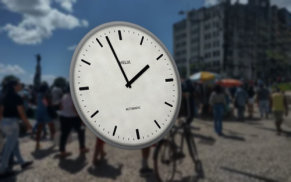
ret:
1:57
